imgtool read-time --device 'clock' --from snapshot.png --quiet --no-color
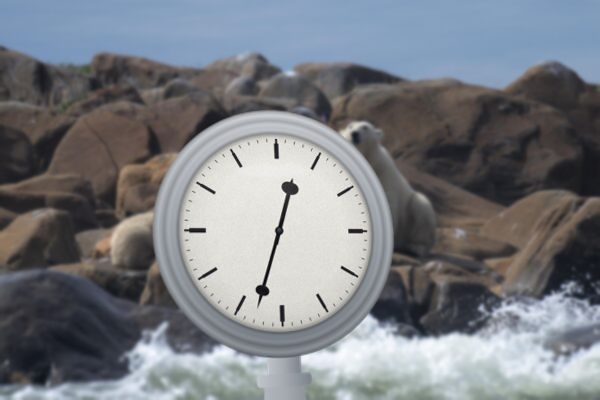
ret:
12:33
